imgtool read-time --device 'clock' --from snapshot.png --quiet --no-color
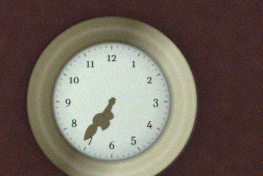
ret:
6:36
